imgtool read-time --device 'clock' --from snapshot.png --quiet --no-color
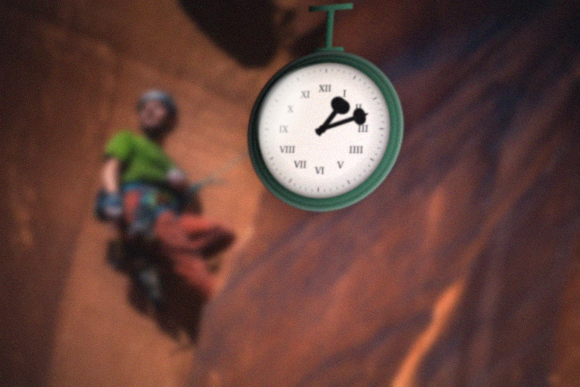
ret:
1:12
